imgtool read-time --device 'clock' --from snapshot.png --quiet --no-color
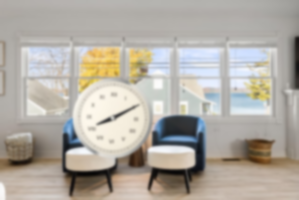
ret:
8:10
